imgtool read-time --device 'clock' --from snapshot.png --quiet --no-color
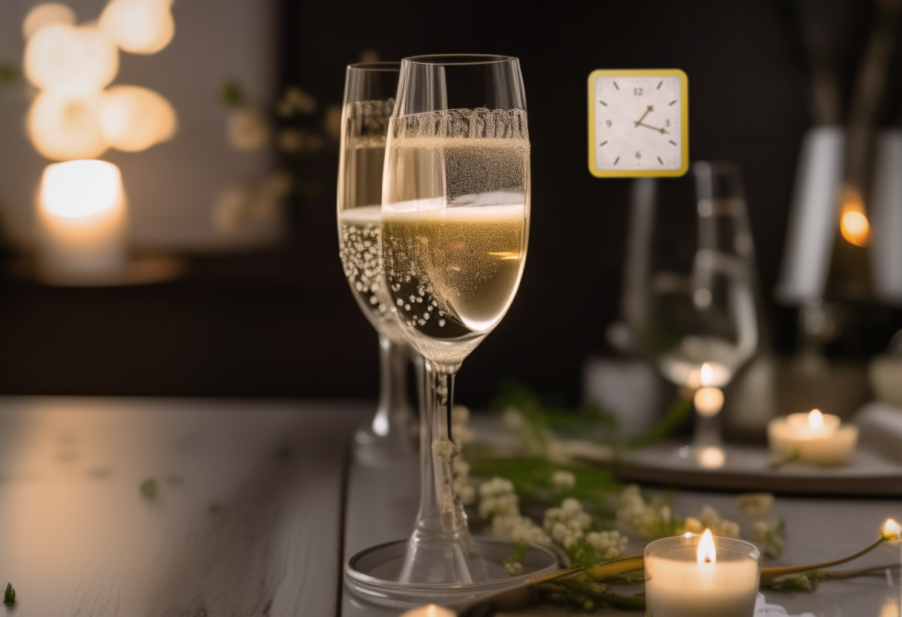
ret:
1:18
